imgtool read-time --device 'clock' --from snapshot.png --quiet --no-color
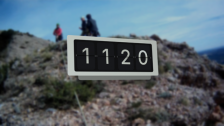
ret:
11:20
